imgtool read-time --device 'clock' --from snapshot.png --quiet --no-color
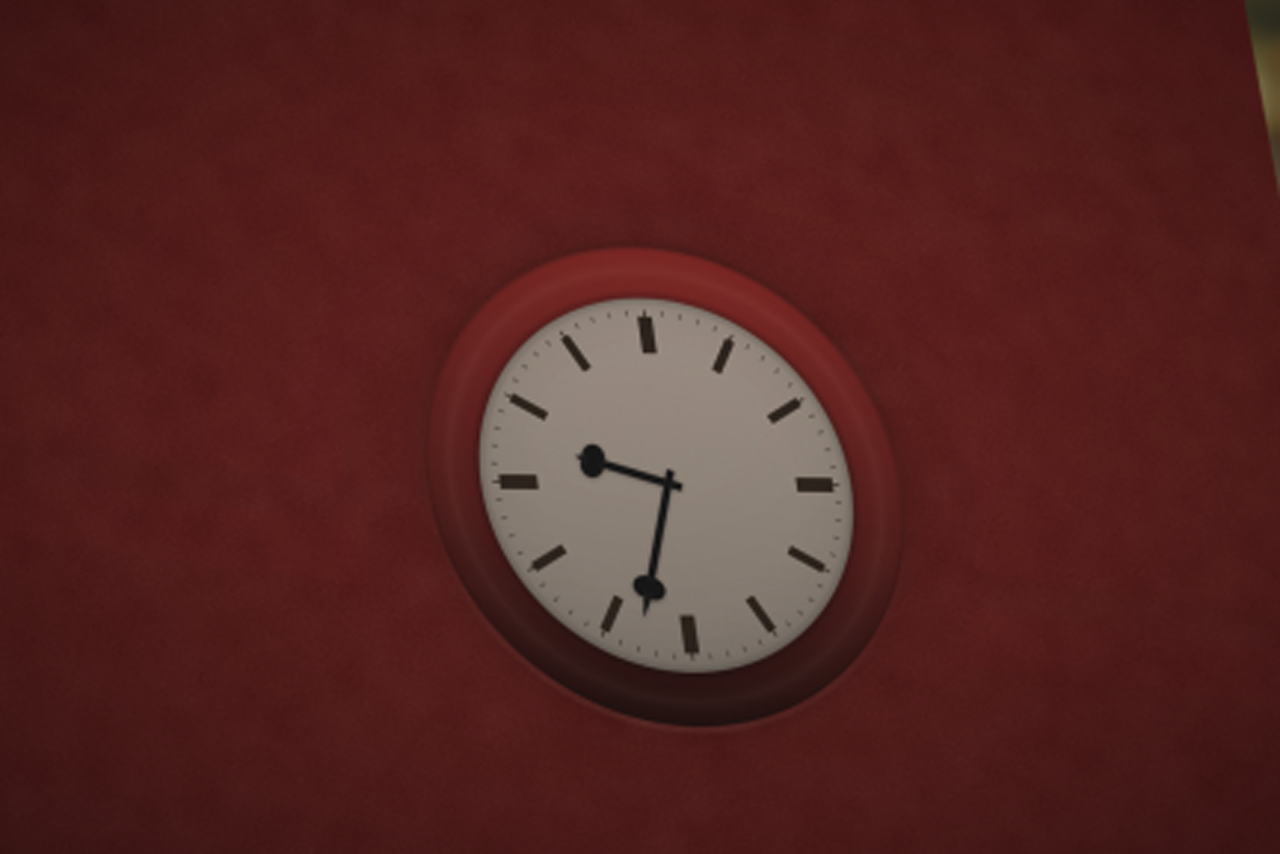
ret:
9:33
